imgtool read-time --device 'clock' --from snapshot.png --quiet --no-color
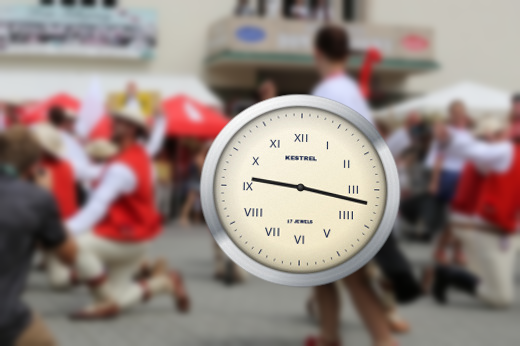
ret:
9:17
